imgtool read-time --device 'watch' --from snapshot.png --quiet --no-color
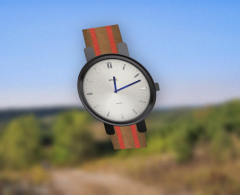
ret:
12:12
